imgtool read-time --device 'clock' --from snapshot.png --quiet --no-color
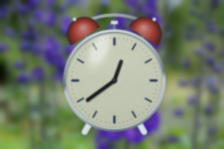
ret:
12:39
